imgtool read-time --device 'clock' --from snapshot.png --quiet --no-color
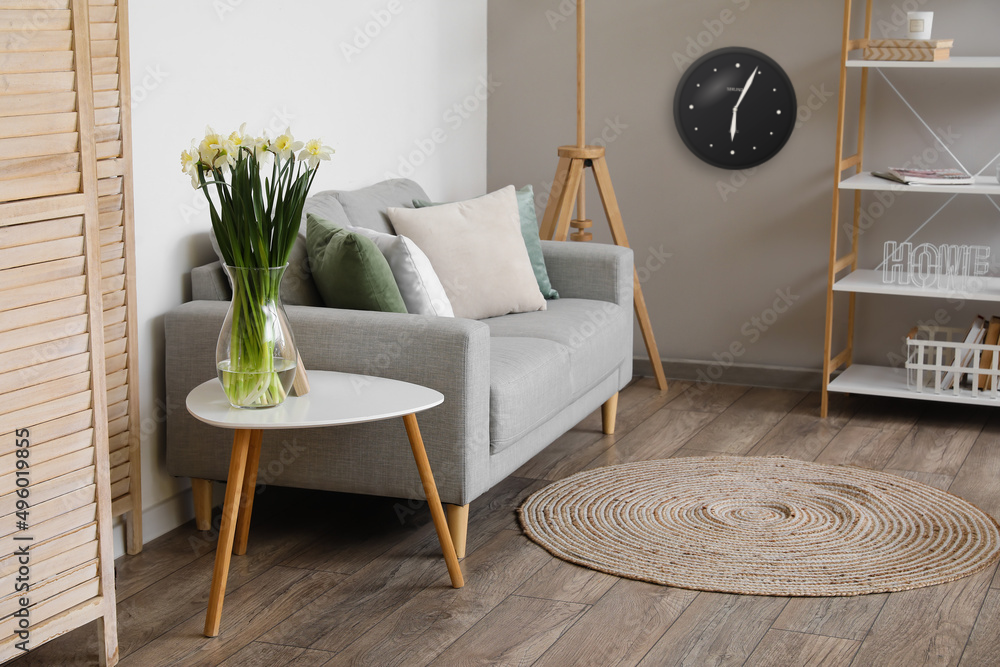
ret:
6:04
